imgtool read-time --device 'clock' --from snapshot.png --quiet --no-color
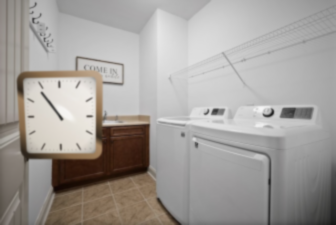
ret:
10:54
